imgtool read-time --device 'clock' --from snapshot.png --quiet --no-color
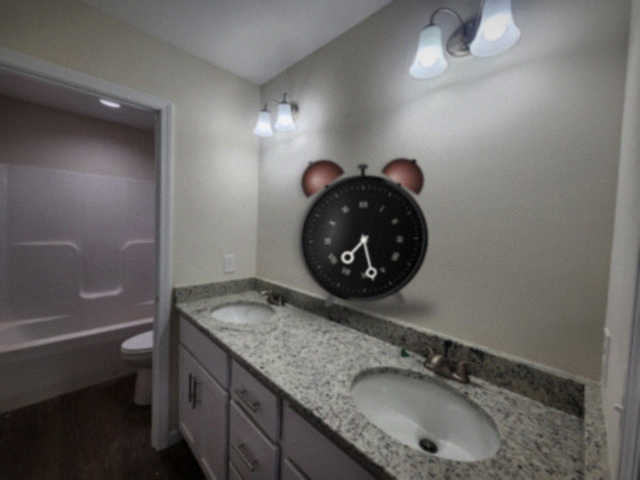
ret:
7:28
